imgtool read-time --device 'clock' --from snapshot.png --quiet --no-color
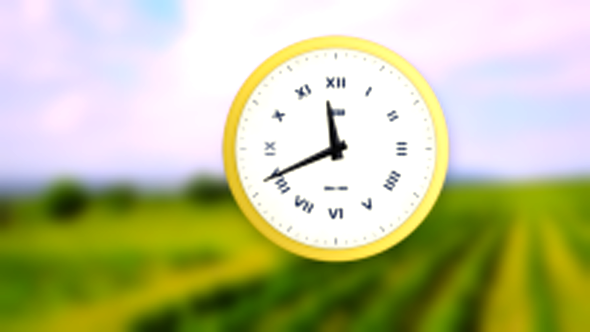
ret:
11:41
